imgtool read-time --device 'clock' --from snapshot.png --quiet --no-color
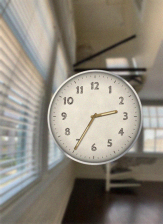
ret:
2:35
